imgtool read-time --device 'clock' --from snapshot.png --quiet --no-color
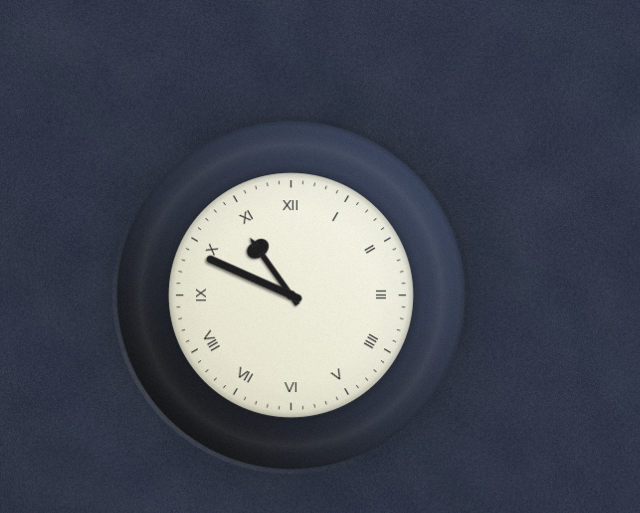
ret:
10:49
